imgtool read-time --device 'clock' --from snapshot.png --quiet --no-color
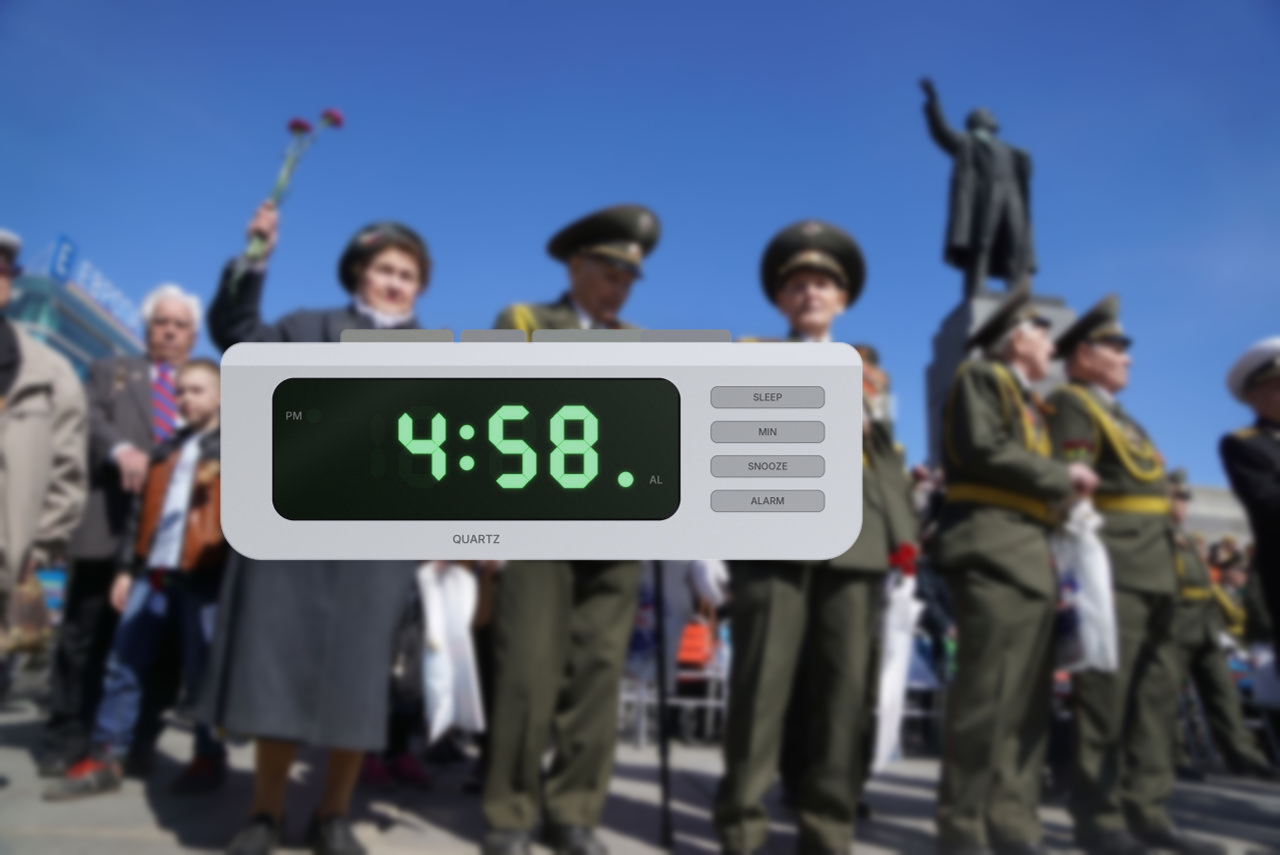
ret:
4:58
